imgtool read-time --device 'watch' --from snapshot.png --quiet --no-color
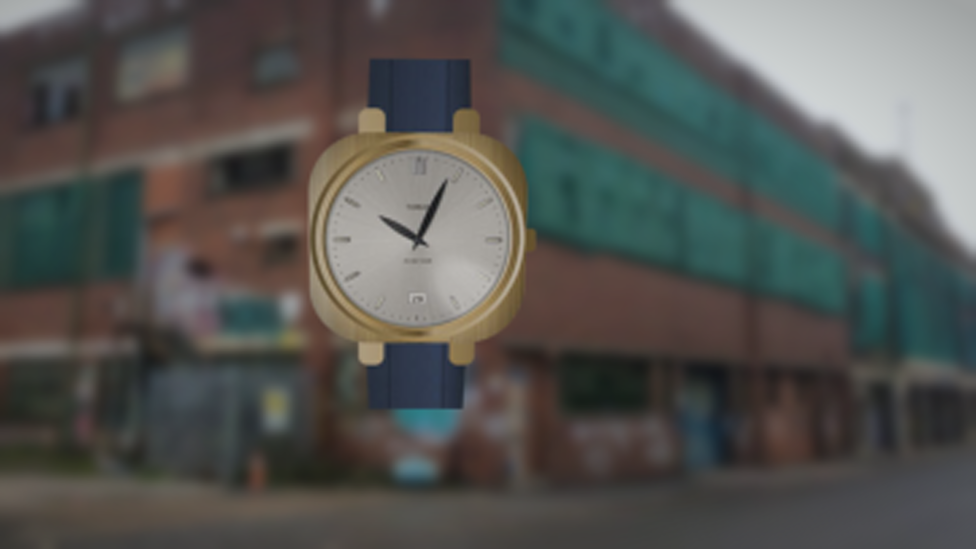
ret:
10:04
